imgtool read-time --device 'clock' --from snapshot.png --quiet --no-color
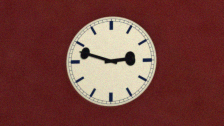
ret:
2:48
